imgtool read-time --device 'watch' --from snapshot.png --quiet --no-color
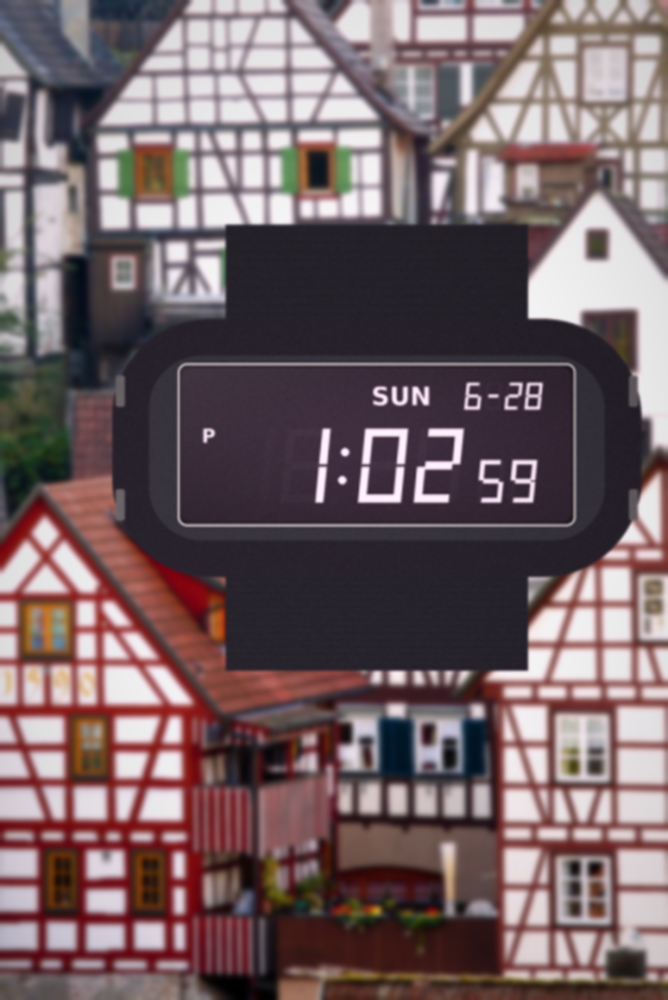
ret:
1:02:59
